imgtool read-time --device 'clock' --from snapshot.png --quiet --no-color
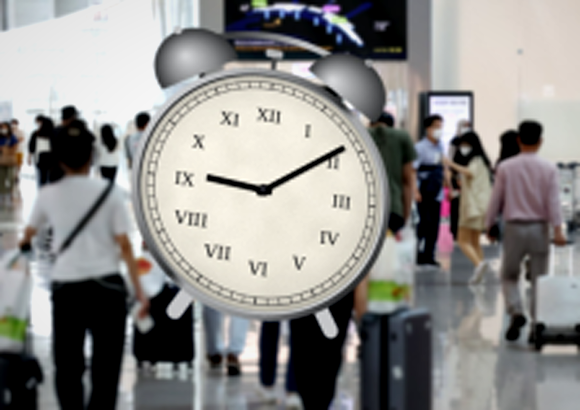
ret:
9:09
